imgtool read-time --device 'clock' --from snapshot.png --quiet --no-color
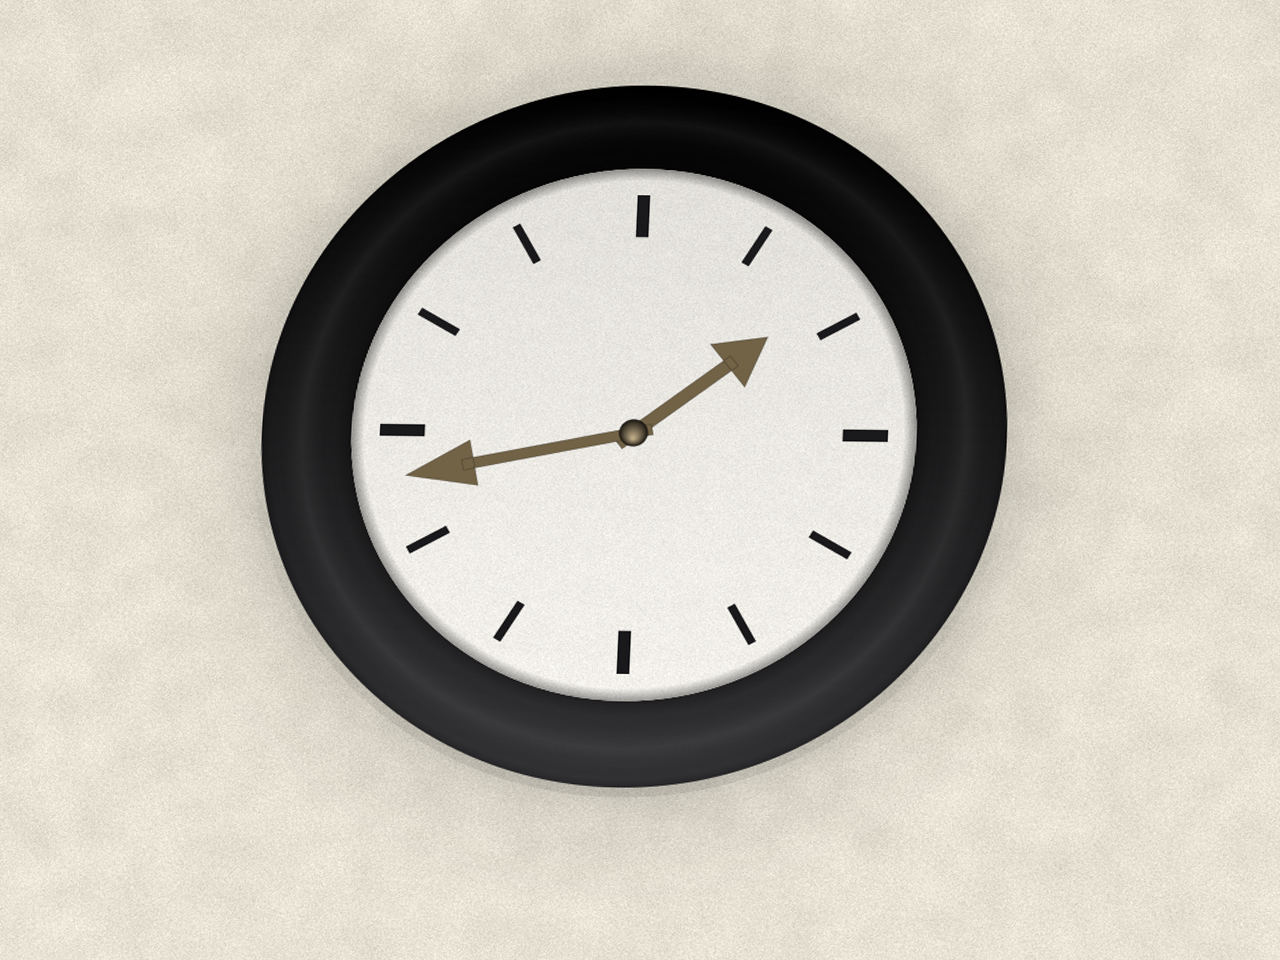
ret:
1:43
